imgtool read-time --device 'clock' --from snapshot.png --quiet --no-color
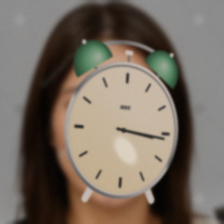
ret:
3:16
